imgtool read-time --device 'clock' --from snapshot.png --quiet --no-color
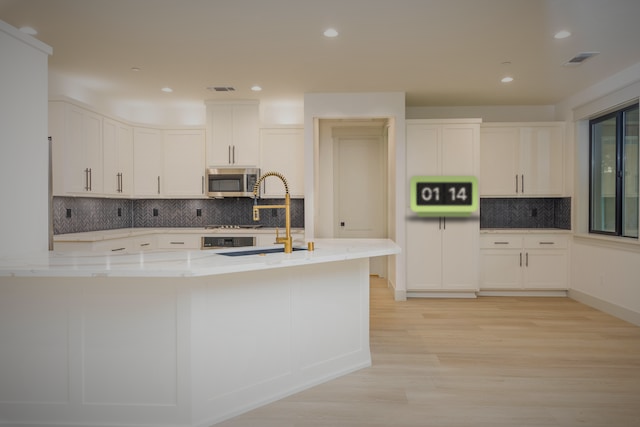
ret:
1:14
